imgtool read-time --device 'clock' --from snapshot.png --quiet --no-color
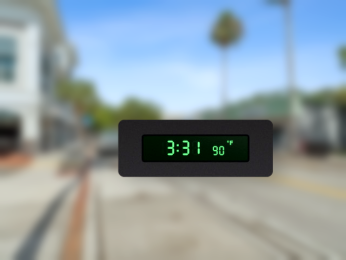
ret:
3:31
